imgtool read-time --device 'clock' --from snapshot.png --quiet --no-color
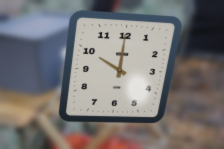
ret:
10:00
